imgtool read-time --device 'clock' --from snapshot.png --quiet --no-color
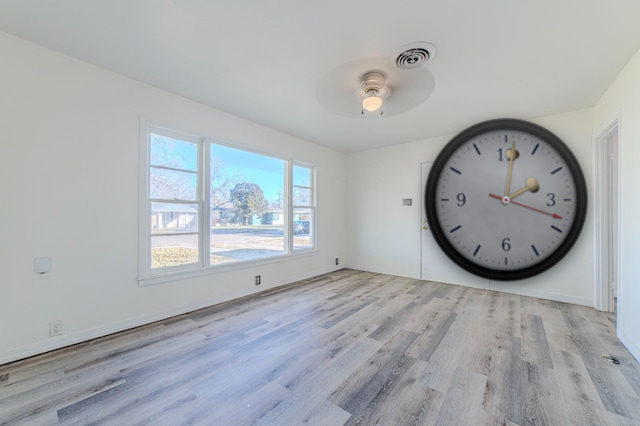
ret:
2:01:18
